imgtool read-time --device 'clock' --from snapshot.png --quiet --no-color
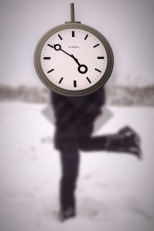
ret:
4:51
